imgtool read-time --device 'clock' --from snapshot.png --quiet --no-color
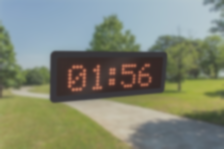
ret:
1:56
